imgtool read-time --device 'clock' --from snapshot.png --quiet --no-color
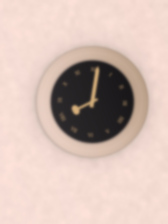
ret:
8:01
